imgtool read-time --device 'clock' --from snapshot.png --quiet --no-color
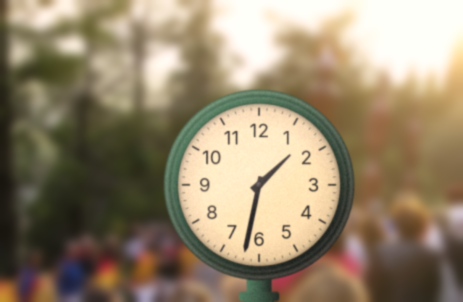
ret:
1:32
